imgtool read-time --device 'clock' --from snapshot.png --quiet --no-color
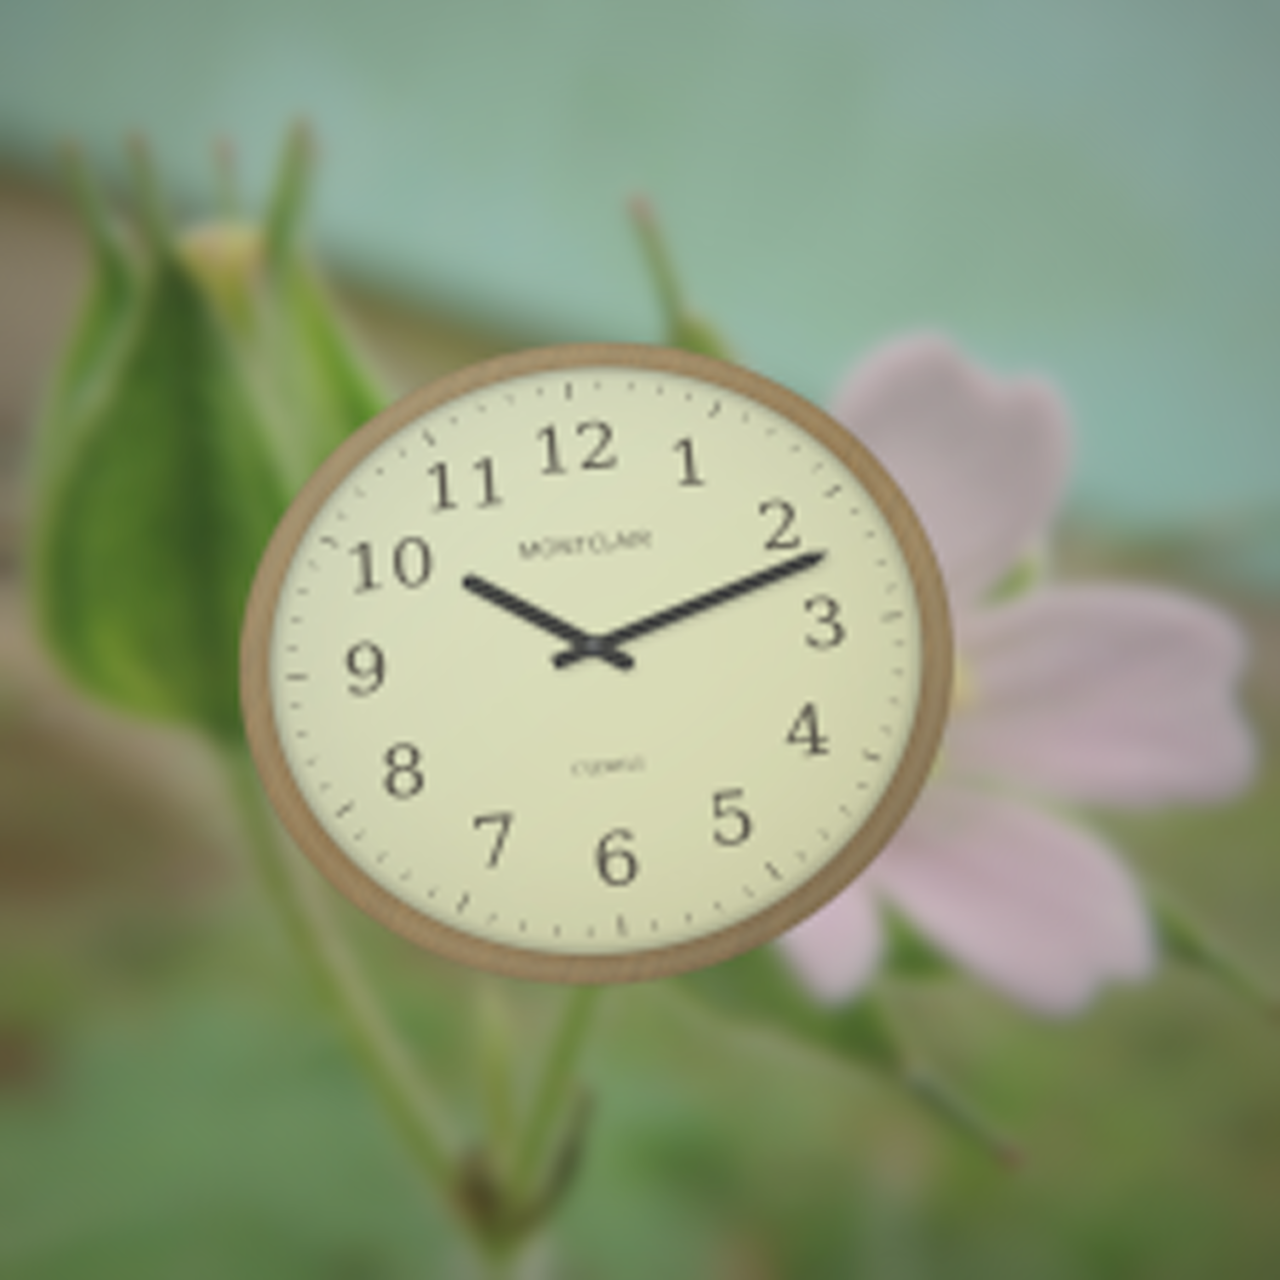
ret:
10:12
